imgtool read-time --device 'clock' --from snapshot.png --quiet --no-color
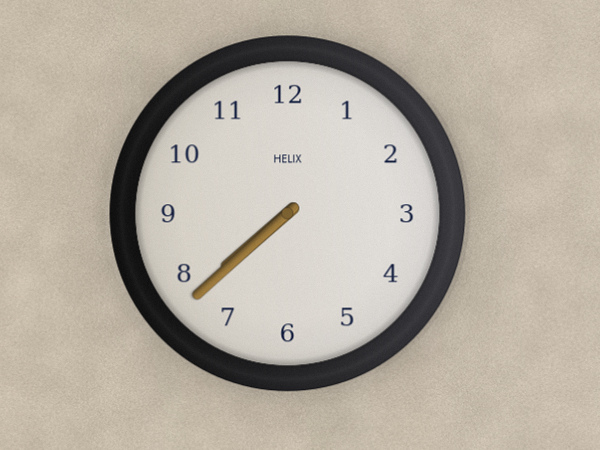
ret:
7:38
